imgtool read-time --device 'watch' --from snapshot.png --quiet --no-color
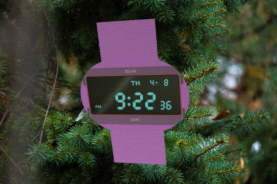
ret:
9:22:36
